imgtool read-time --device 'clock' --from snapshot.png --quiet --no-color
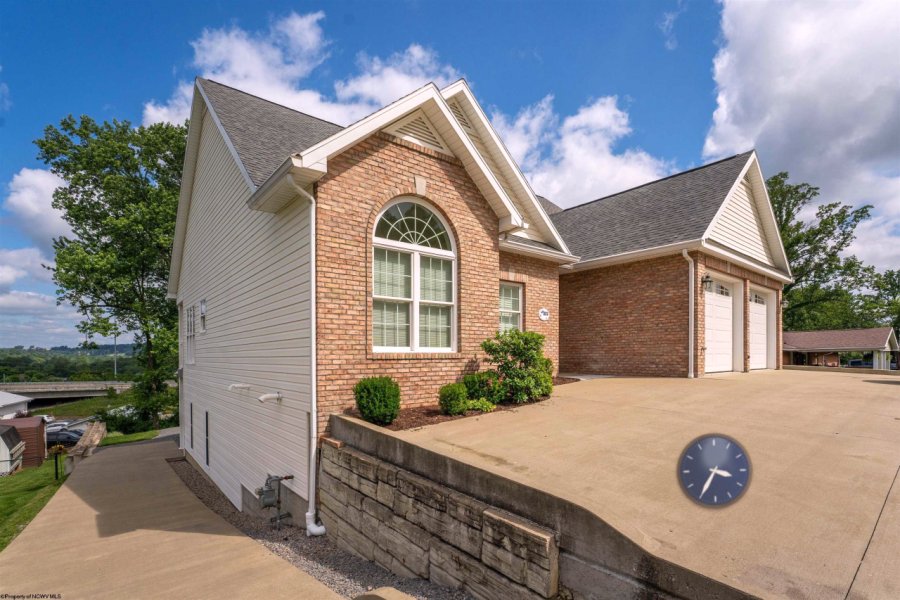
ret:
3:35
